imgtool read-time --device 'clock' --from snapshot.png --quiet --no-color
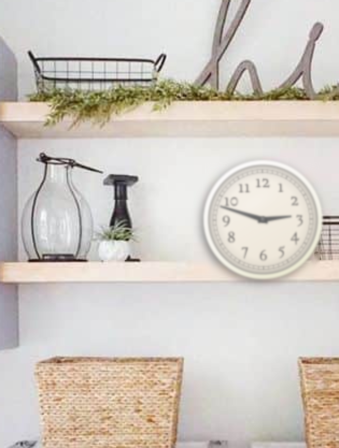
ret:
2:48
